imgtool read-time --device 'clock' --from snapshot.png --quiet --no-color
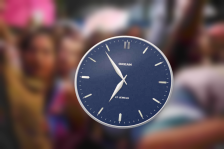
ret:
6:54
